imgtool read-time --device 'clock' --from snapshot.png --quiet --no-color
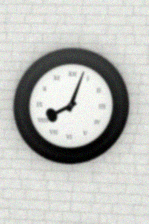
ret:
8:03
